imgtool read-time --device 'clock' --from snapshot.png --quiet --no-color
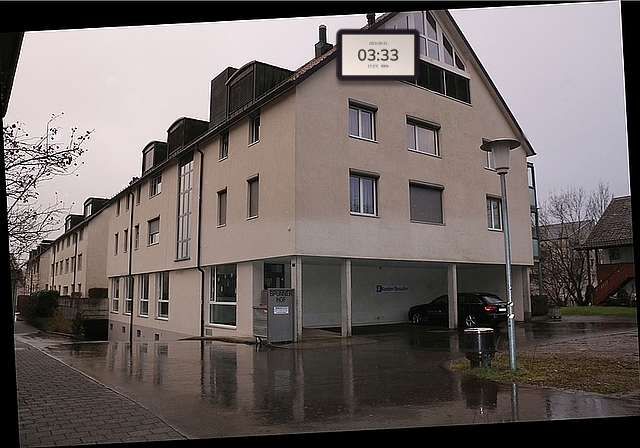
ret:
3:33
